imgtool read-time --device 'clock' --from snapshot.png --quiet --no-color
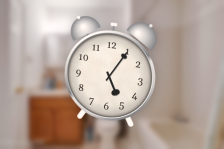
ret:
5:05
